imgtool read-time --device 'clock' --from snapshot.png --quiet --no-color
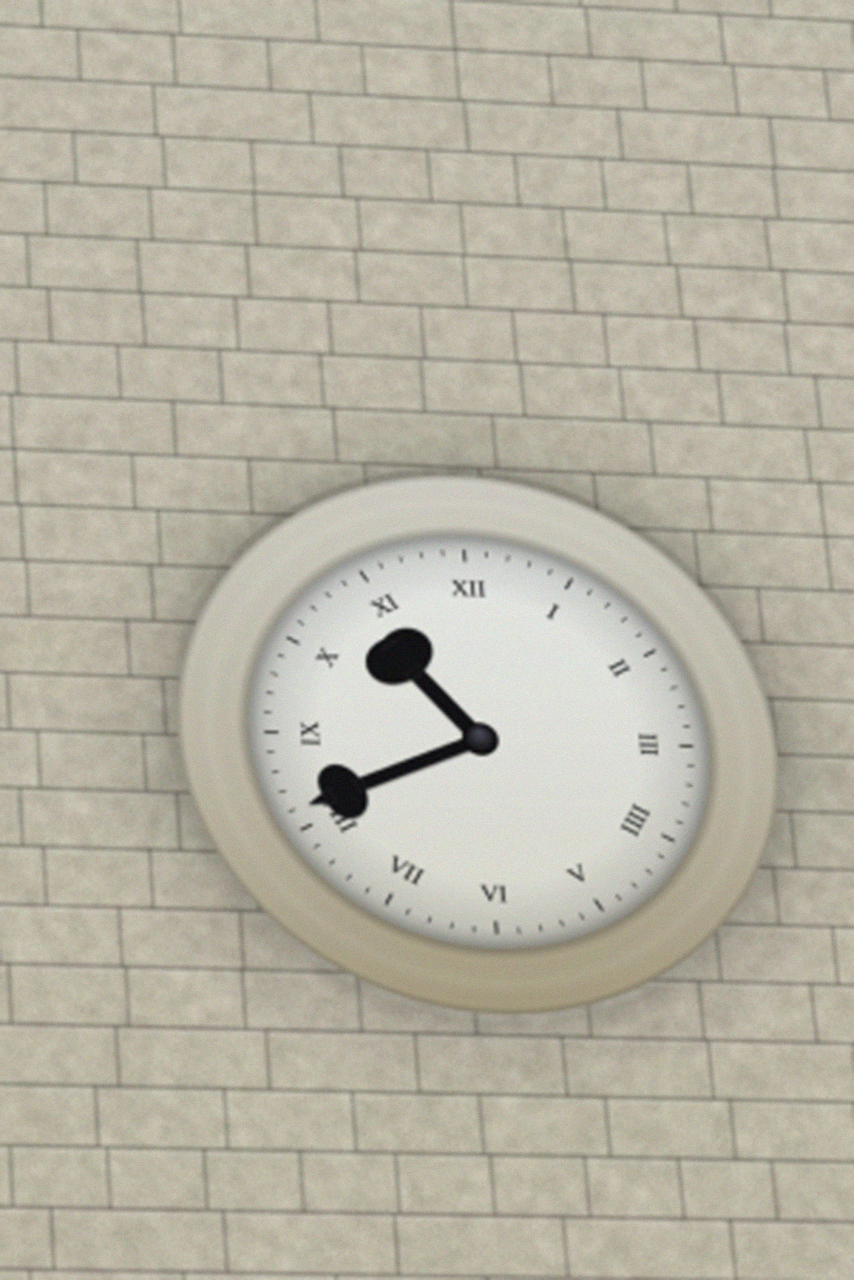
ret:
10:41
